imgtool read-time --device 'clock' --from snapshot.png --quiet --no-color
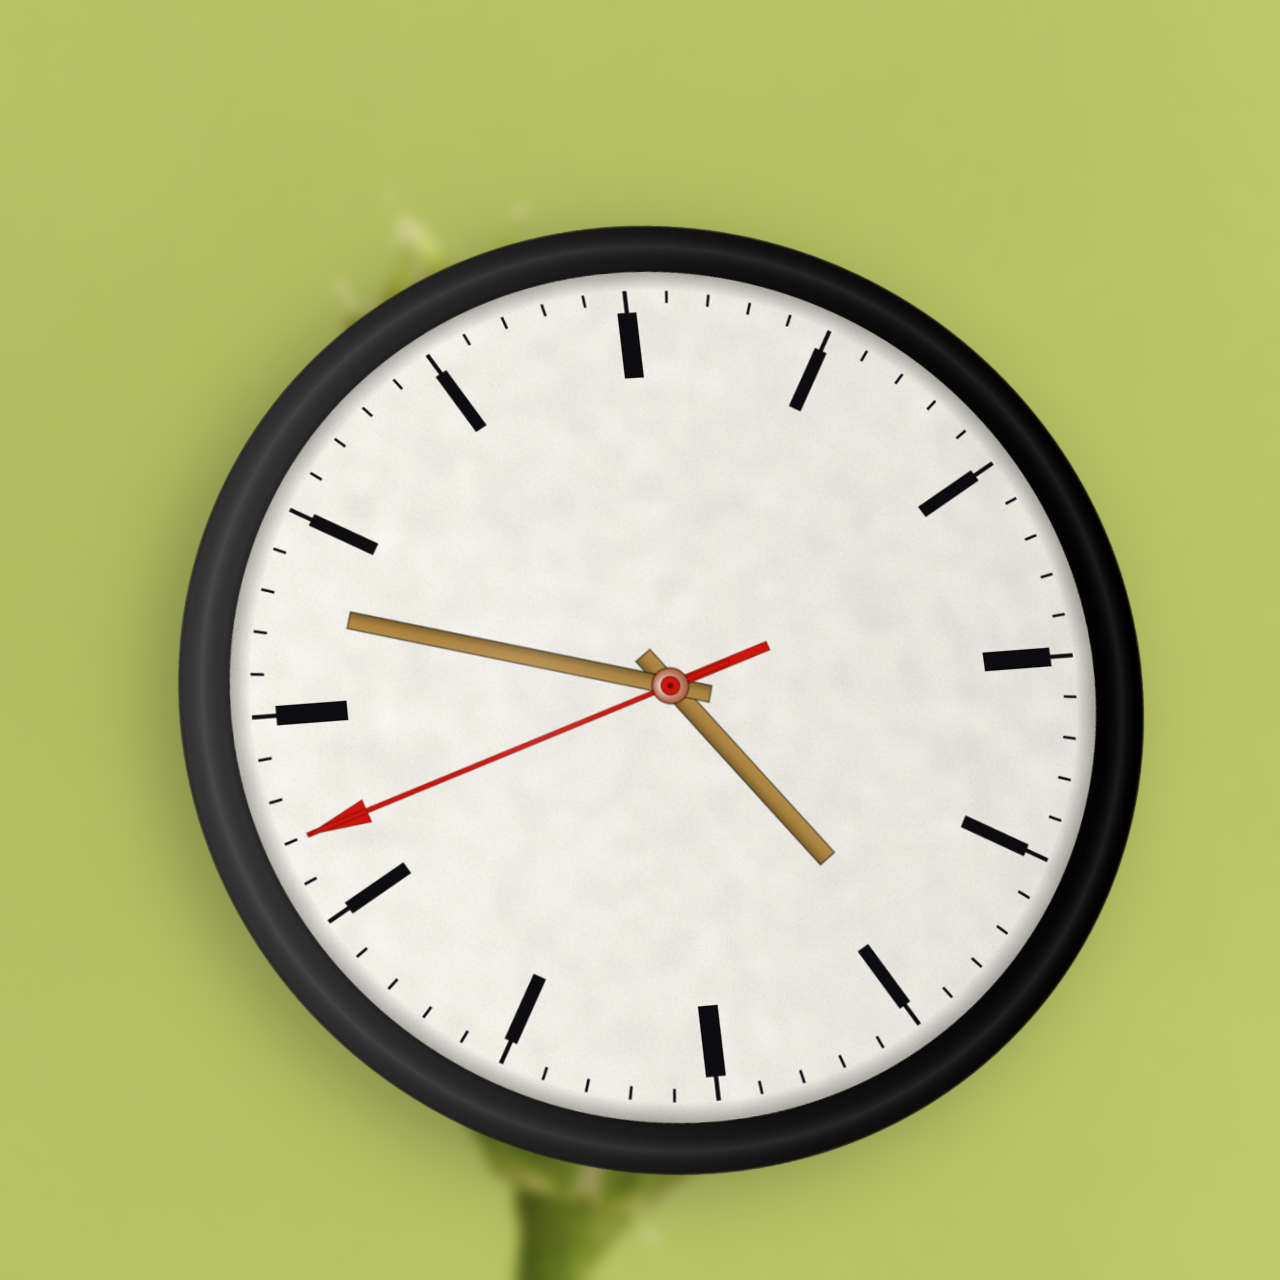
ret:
4:47:42
